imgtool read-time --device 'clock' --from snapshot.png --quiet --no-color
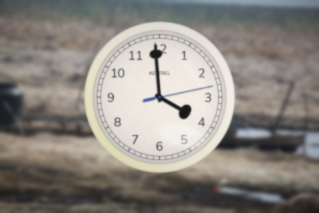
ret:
3:59:13
